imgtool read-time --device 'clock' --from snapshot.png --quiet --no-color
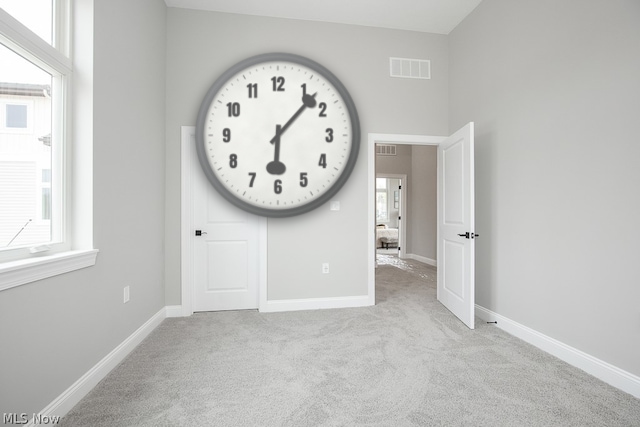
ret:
6:07
